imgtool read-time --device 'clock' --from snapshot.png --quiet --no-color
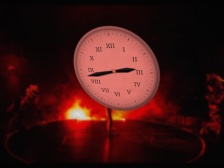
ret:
2:43
